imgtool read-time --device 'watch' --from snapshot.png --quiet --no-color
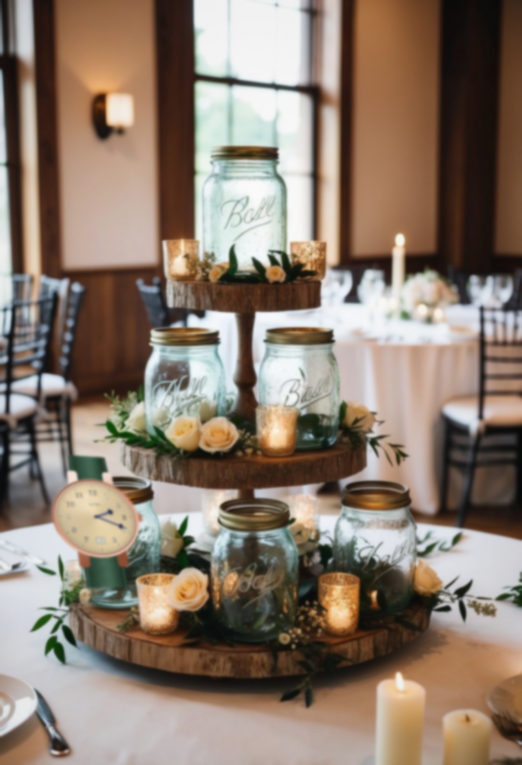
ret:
2:19
